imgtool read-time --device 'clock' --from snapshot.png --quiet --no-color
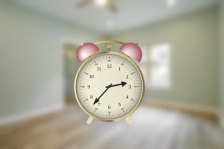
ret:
2:37
